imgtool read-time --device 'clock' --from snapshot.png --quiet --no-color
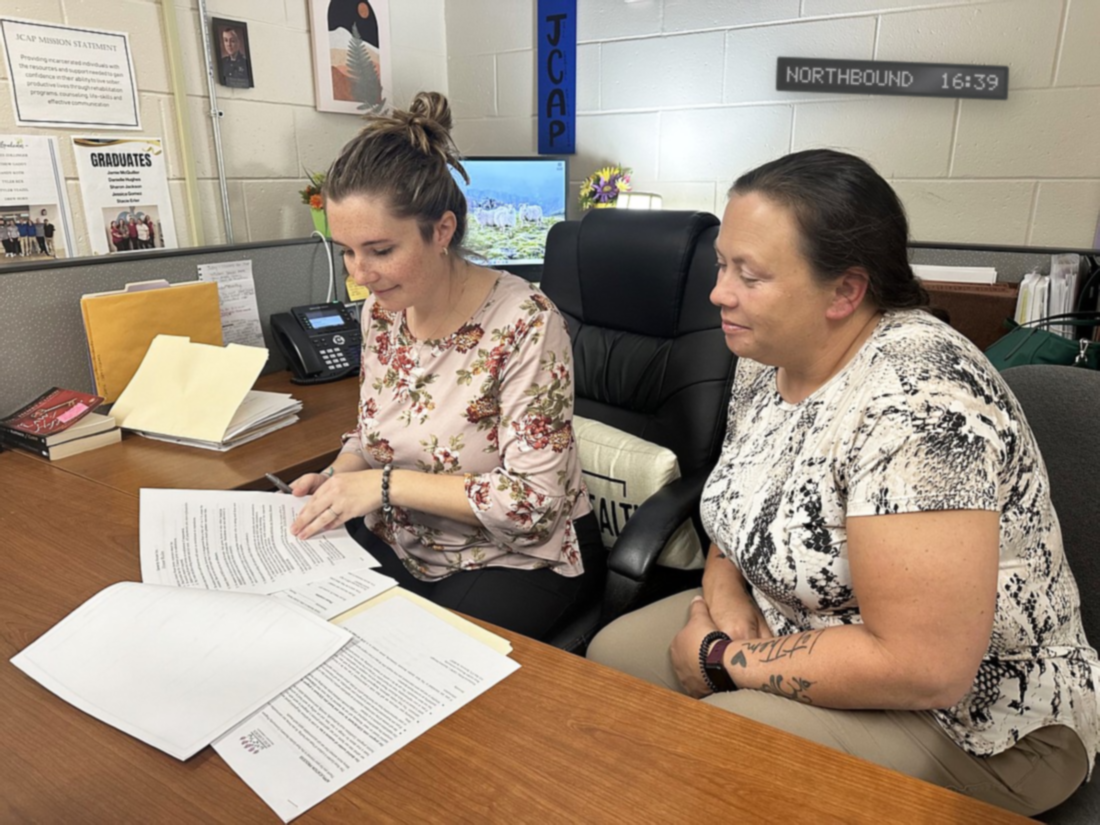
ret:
16:39
